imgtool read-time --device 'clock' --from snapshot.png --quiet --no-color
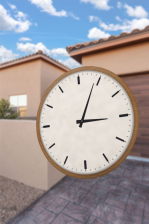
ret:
3:04
